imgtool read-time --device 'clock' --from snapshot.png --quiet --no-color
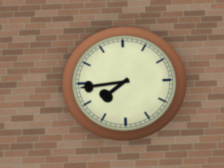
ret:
7:44
